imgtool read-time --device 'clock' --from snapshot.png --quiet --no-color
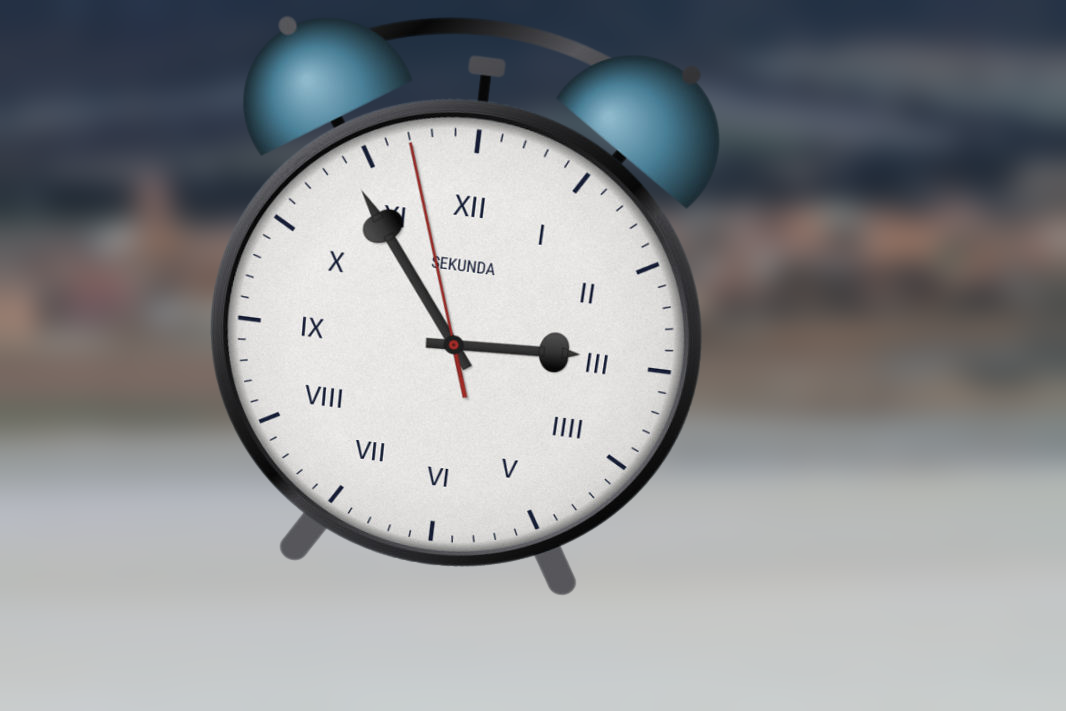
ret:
2:53:57
